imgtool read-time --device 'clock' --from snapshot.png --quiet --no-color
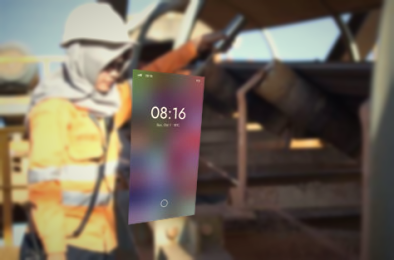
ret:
8:16
